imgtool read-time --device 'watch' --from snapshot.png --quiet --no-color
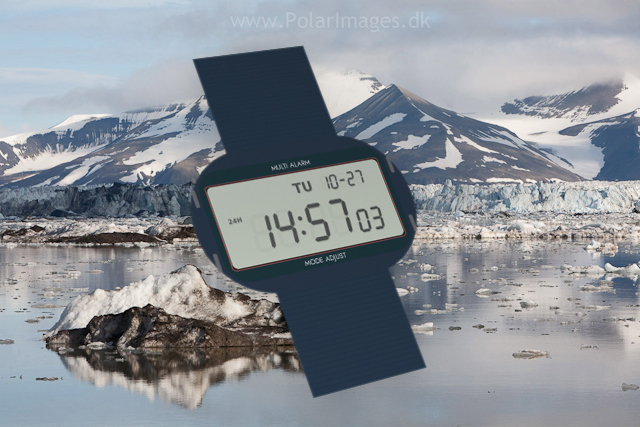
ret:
14:57:03
